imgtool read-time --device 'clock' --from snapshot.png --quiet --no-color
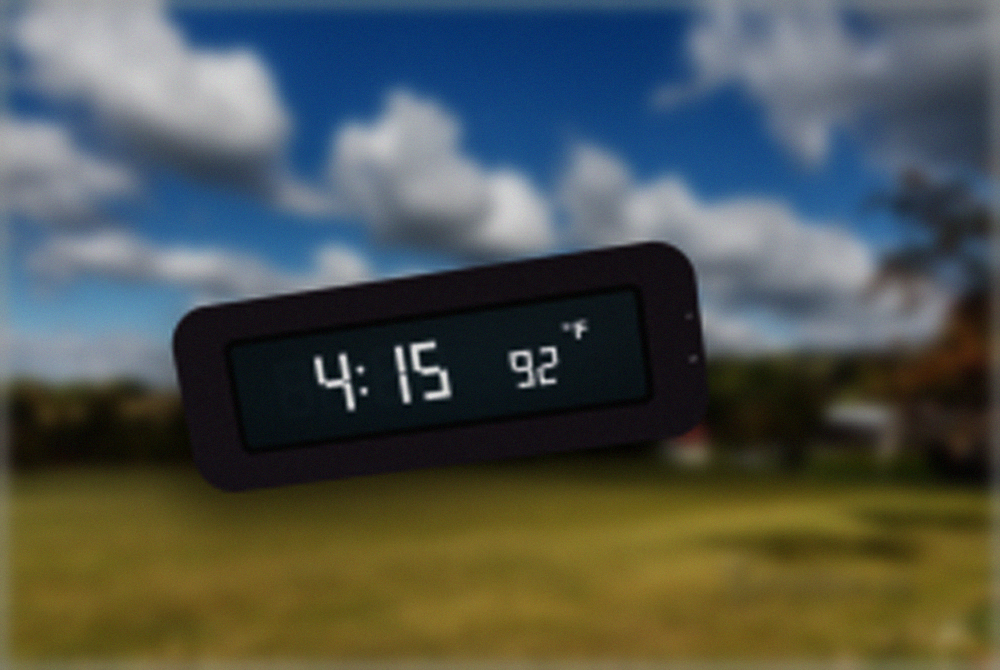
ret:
4:15
